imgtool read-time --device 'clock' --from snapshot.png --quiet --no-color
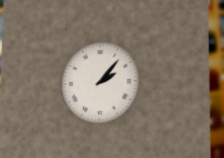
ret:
2:07
